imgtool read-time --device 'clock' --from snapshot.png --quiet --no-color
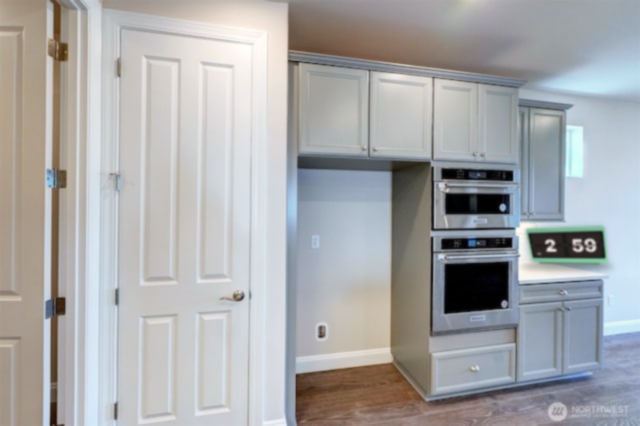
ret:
2:59
